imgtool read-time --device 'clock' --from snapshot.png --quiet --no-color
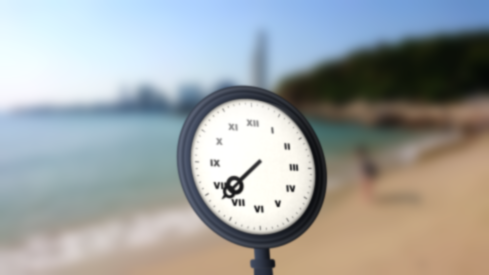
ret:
7:38
